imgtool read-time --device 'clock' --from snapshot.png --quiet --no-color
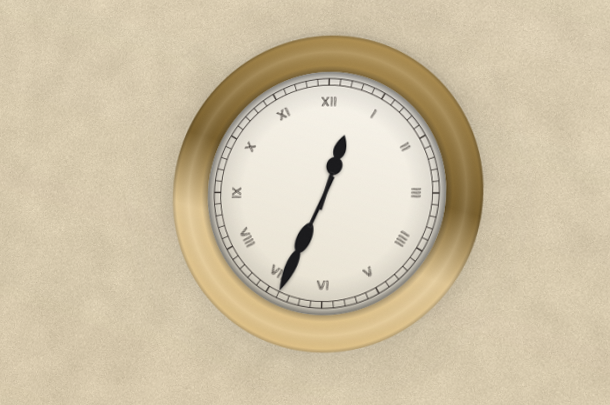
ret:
12:34
